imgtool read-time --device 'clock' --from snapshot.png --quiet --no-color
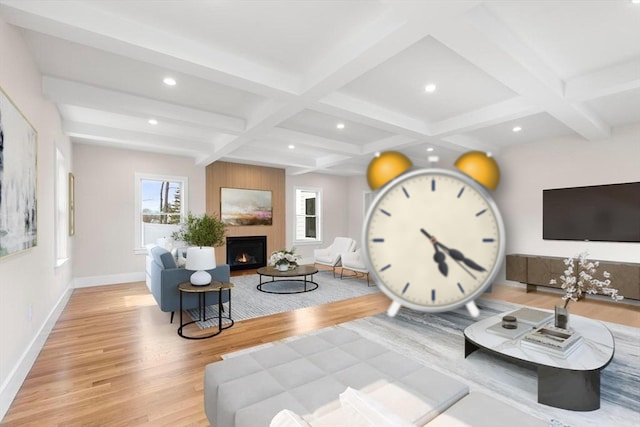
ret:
5:20:22
